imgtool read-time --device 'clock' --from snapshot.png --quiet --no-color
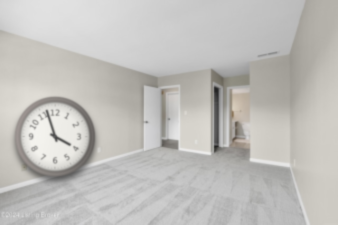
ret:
3:57
